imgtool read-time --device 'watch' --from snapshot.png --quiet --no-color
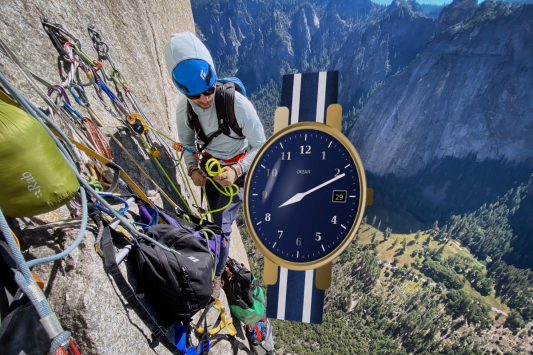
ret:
8:11
